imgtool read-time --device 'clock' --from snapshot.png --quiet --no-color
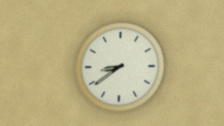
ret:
8:39
